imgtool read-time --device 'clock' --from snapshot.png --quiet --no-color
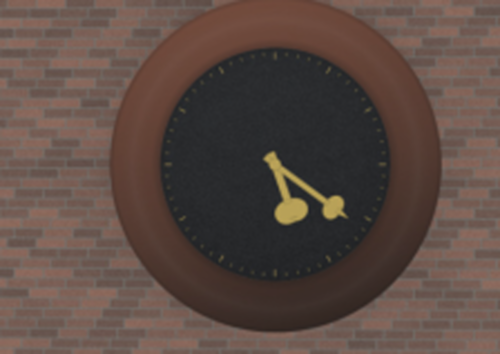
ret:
5:21
